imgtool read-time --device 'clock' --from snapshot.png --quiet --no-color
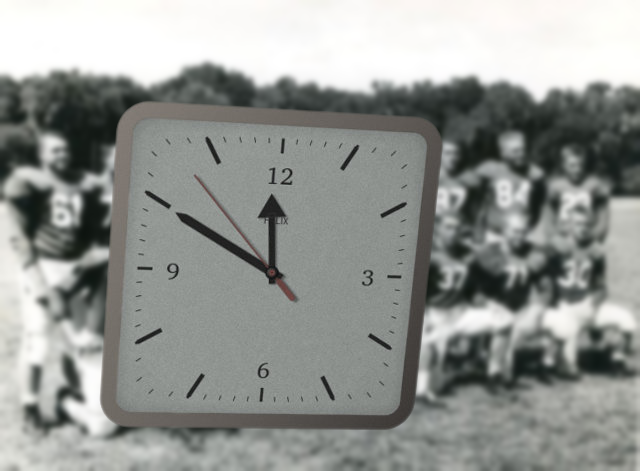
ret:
11:49:53
